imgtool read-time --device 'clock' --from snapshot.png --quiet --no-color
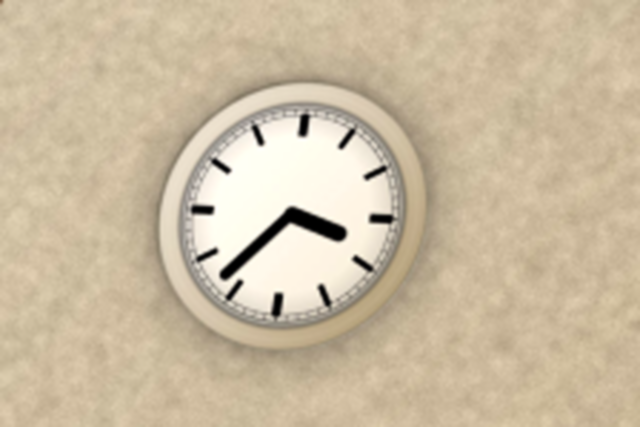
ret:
3:37
